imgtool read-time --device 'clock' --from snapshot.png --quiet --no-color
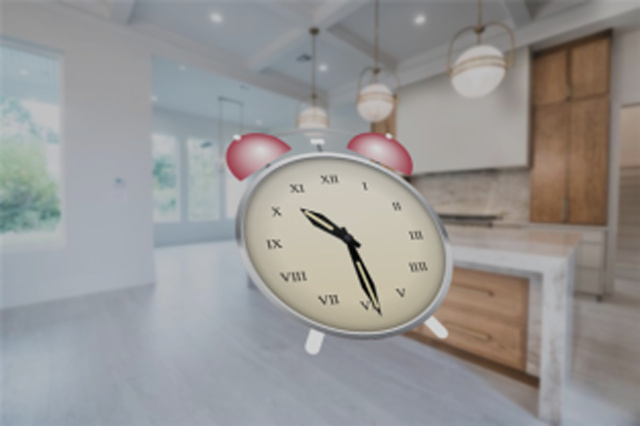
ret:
10:29
